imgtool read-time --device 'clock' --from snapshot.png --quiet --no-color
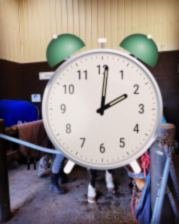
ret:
2:01
